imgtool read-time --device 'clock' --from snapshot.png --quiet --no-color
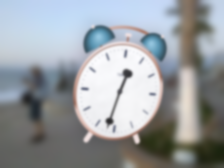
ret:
12:32
